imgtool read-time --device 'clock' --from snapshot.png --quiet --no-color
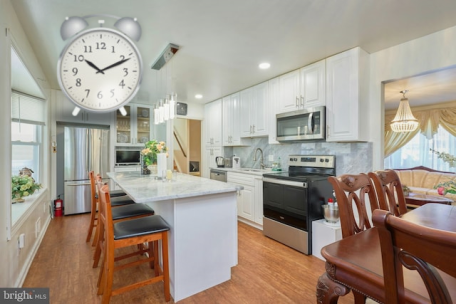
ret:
10:11
